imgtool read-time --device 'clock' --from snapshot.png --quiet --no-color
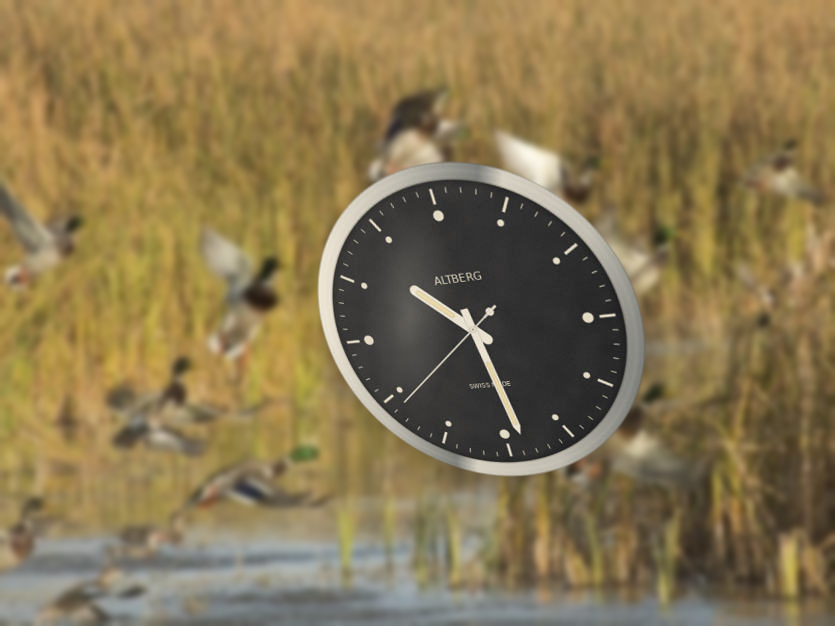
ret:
10:28:39
